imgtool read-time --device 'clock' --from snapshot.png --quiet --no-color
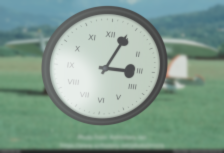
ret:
3:04
